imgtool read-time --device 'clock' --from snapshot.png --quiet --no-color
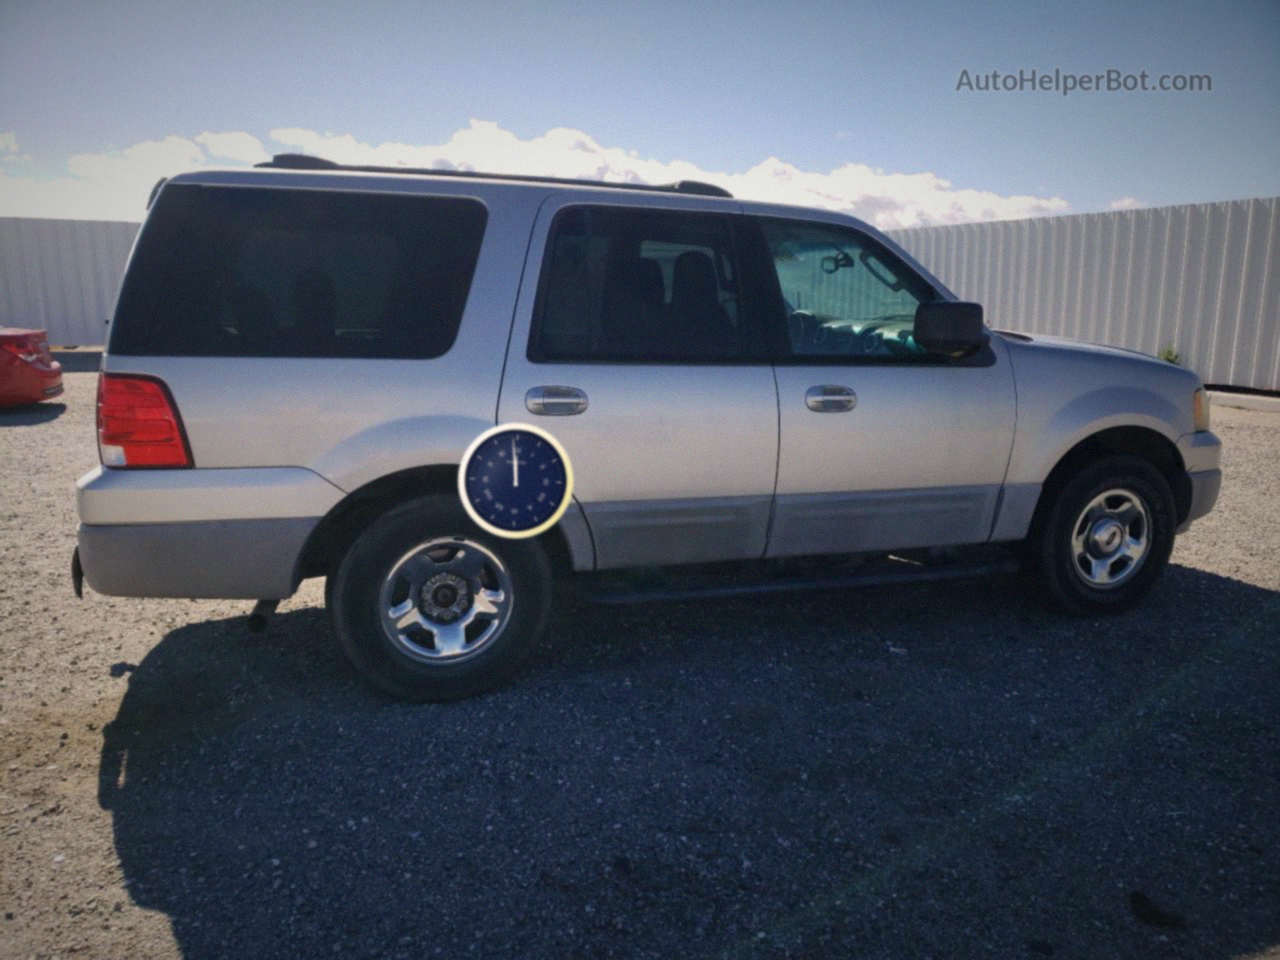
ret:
11:59
